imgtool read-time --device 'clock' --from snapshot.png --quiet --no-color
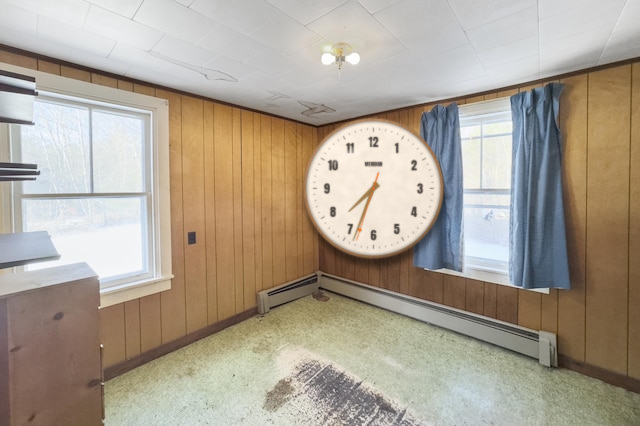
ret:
7:33:33
